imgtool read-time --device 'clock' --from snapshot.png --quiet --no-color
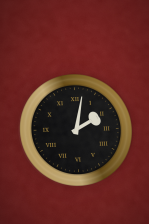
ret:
2:02
